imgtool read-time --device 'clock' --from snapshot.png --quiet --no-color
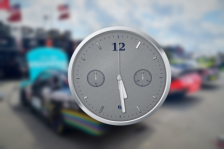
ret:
5:29
